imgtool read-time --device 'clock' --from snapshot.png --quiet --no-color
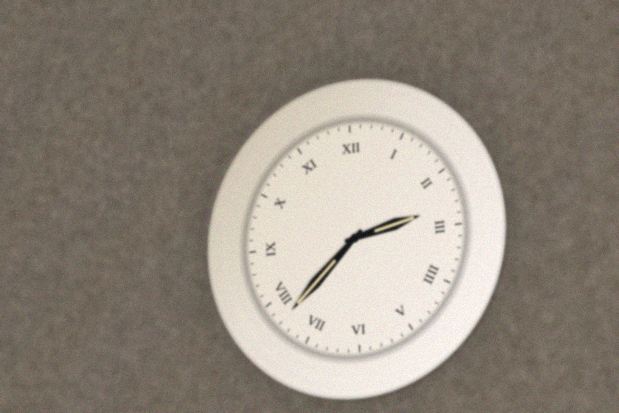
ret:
2:38
